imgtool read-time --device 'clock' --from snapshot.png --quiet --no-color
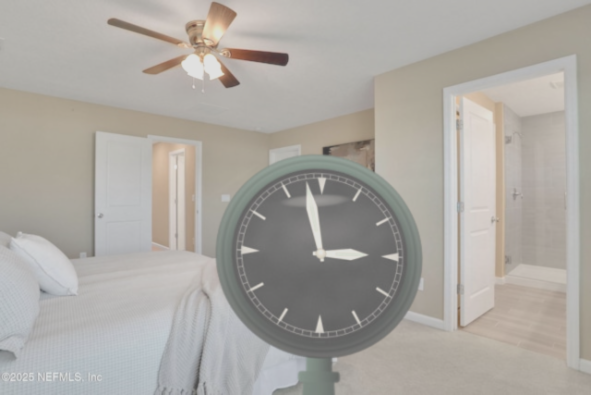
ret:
2:58
